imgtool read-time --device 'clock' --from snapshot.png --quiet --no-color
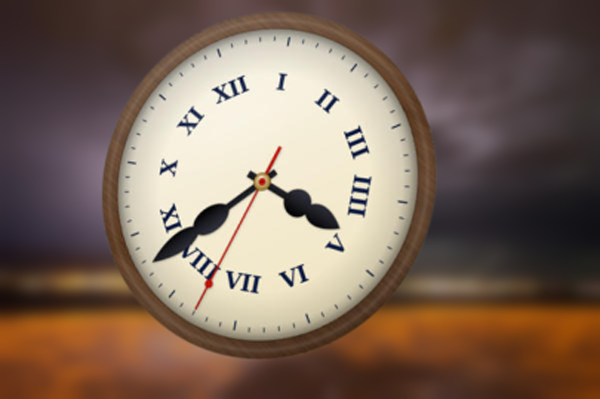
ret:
4:42:38
